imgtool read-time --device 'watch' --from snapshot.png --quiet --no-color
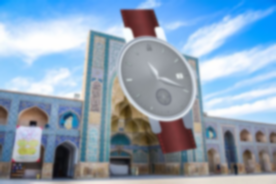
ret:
11:19
